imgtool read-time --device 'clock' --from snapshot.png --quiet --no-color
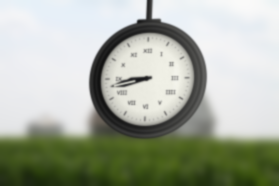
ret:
8:43
